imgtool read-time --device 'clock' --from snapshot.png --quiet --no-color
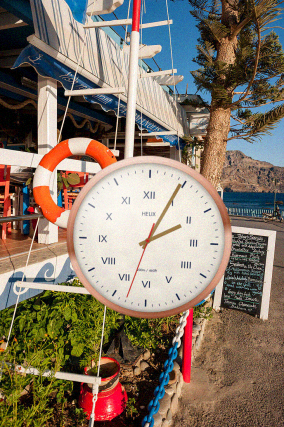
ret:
2:04:33
